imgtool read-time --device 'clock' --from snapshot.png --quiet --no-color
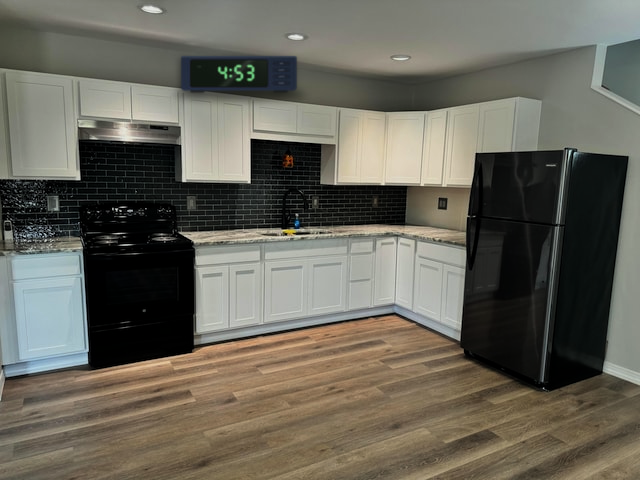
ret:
4:53
